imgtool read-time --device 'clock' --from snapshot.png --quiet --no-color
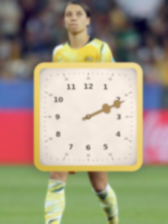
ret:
2:11
